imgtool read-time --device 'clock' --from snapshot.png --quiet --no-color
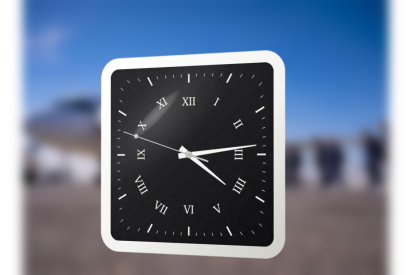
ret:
4:13:48
